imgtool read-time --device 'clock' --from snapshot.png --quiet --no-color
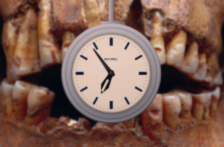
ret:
6:54
